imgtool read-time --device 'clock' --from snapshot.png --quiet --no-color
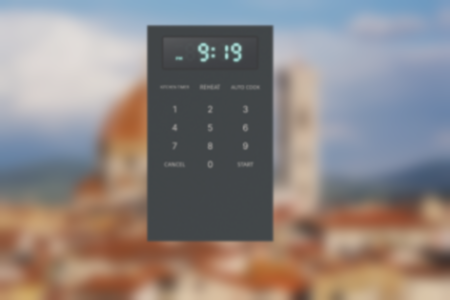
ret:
9:19
